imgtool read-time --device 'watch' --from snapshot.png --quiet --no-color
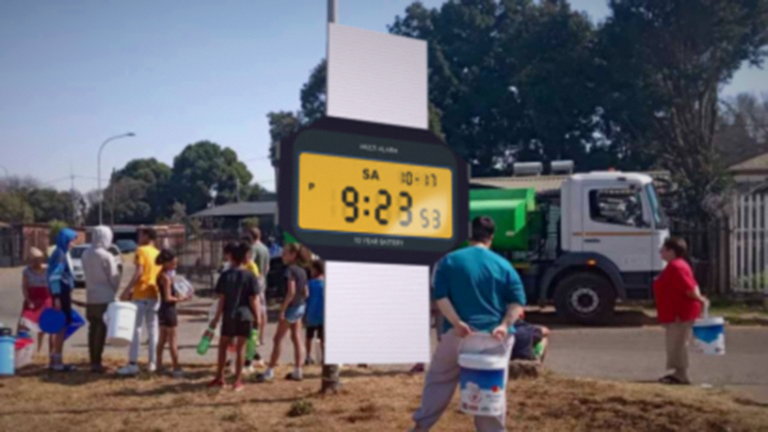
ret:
9:23:53
